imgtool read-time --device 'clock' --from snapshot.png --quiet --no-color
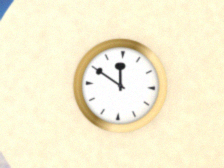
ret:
11:50
